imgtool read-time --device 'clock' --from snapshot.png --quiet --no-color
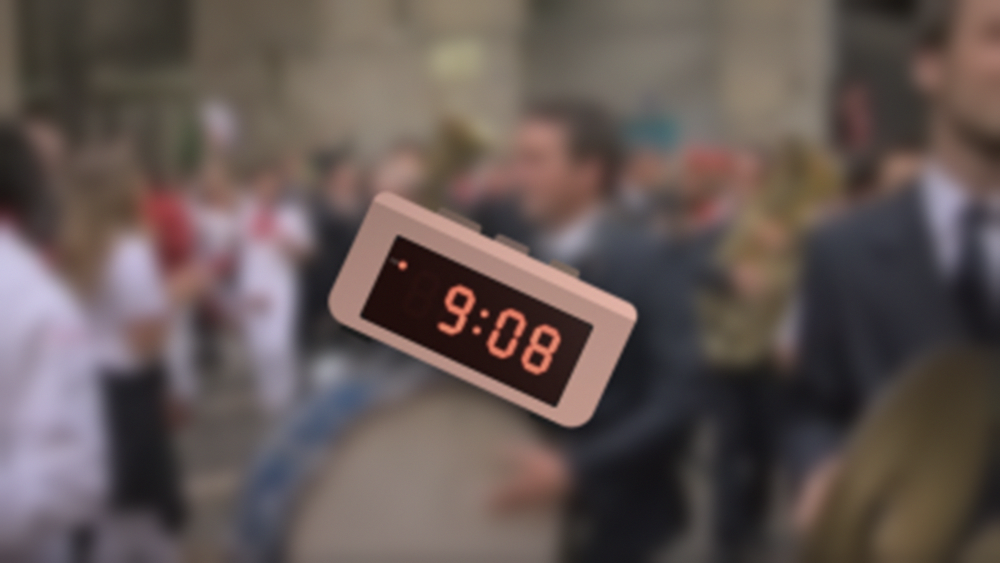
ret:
9:08
